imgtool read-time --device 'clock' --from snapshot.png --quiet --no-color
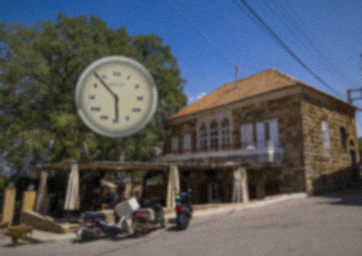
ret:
5:53
